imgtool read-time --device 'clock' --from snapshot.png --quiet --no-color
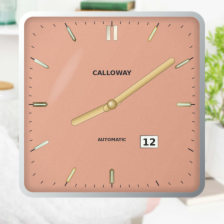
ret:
8:09
